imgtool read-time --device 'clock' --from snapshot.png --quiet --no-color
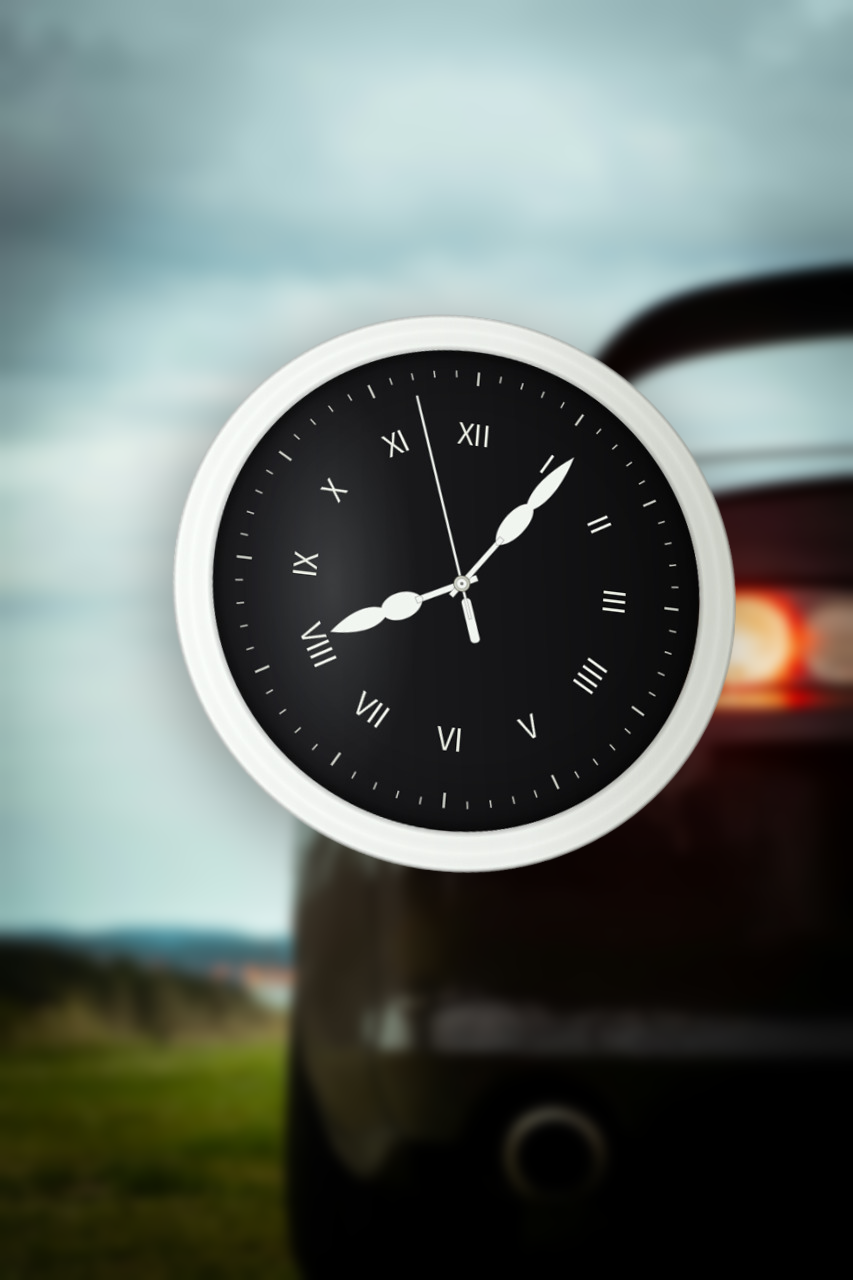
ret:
8:05:57
